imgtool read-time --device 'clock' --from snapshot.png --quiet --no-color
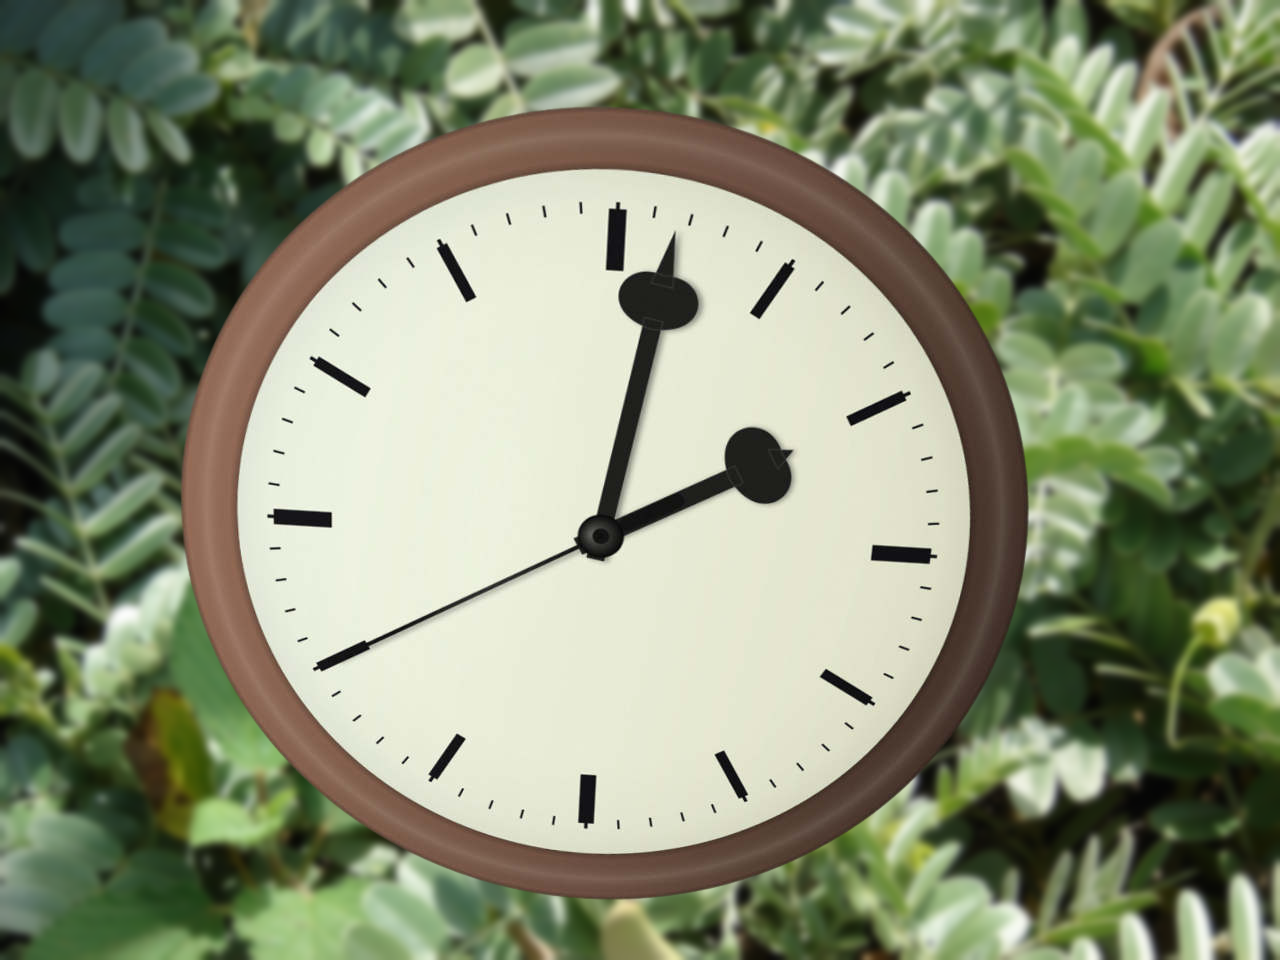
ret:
2:01:40
